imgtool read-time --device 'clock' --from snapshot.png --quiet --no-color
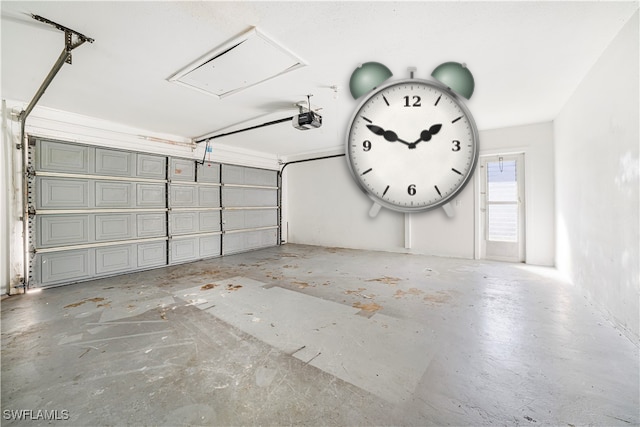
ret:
1:49
